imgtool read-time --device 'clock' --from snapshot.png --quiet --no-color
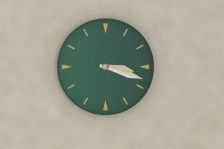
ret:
3:18
